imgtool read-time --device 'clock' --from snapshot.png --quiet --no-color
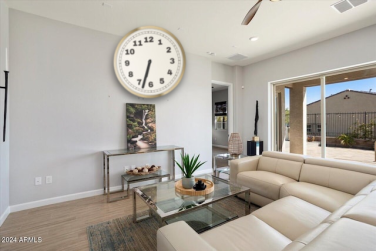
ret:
6:33
